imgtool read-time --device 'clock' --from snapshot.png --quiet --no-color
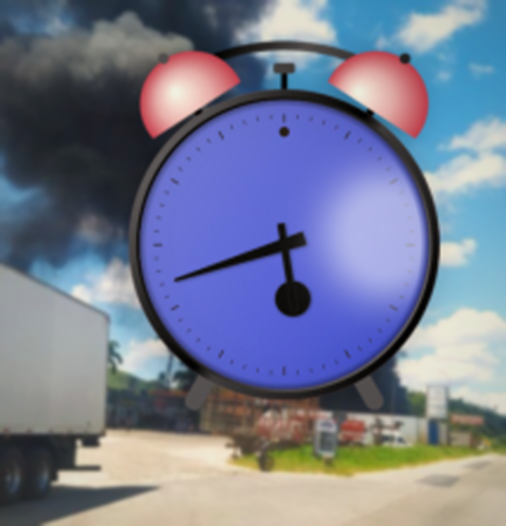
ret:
5:42
